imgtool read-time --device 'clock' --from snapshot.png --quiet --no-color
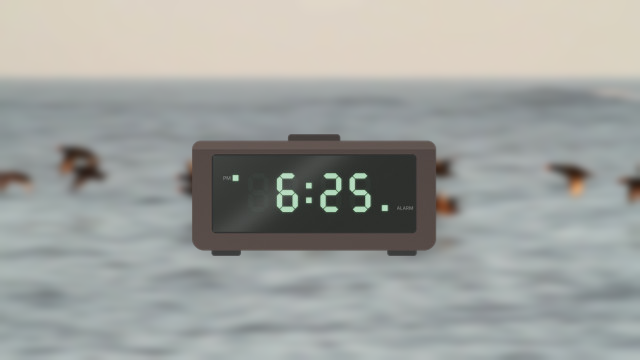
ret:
6:25
